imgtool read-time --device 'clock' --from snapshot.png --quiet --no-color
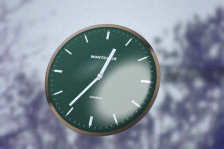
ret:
12:36
